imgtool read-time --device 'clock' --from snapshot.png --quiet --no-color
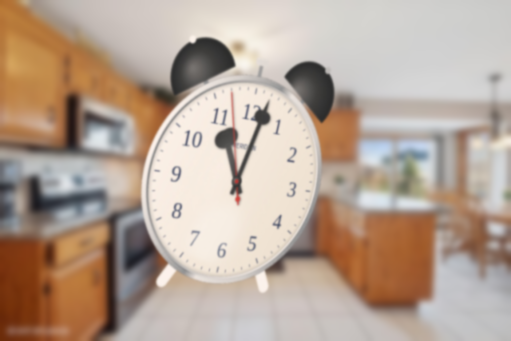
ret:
11:01:57
